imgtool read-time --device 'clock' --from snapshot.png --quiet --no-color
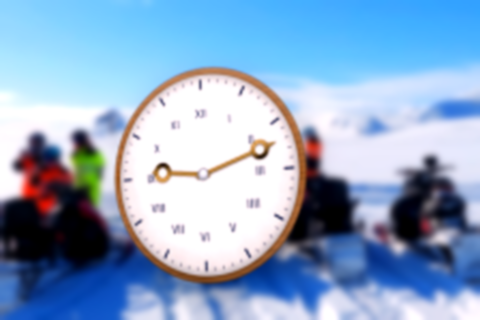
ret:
9:12
